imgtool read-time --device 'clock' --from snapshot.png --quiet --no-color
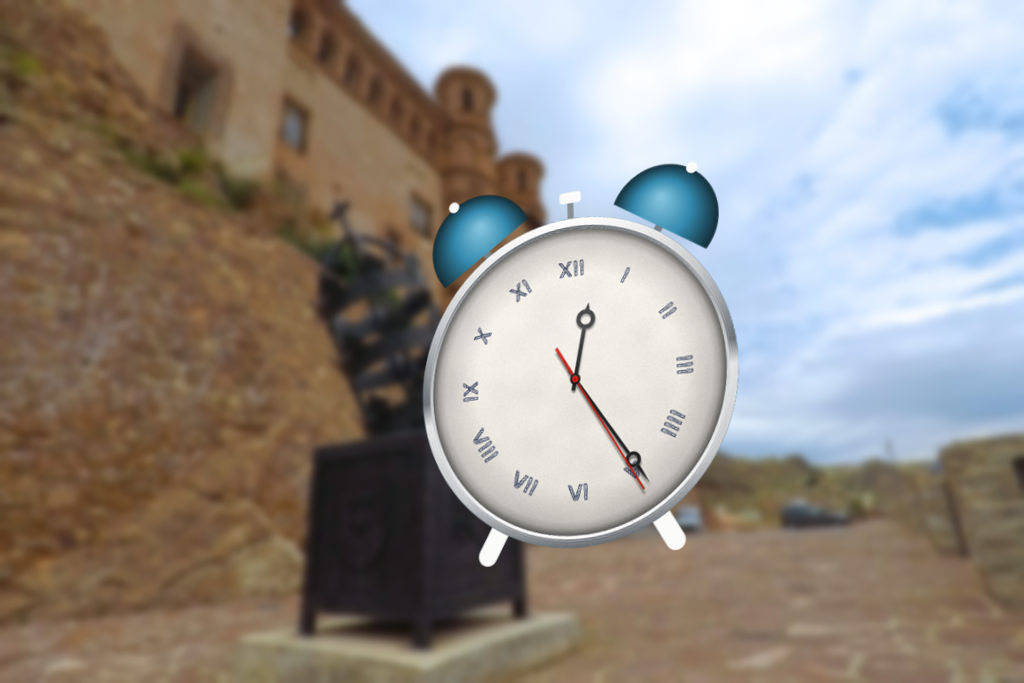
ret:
12:24:25
